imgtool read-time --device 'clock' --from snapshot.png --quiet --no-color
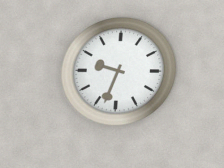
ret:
9:33
